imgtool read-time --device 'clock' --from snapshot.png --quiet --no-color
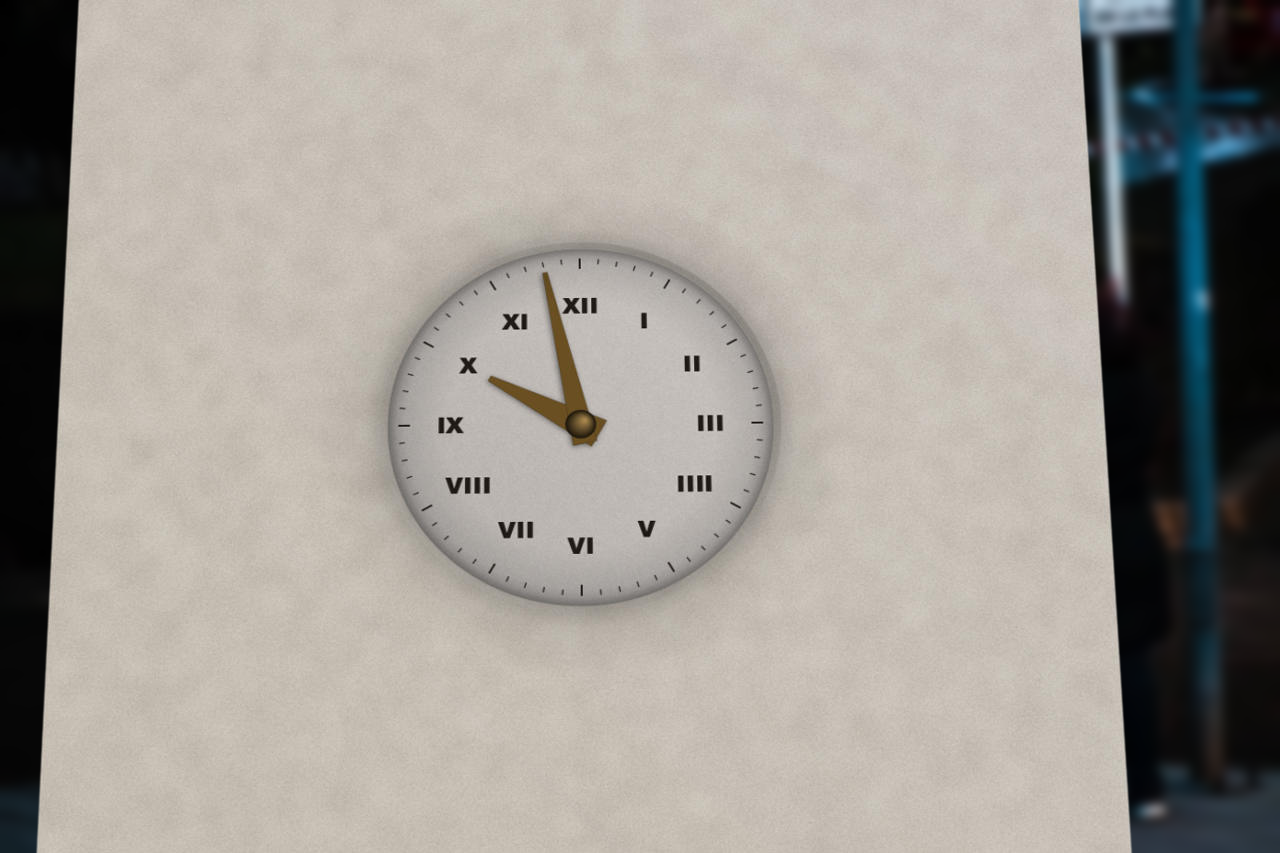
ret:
9:58
